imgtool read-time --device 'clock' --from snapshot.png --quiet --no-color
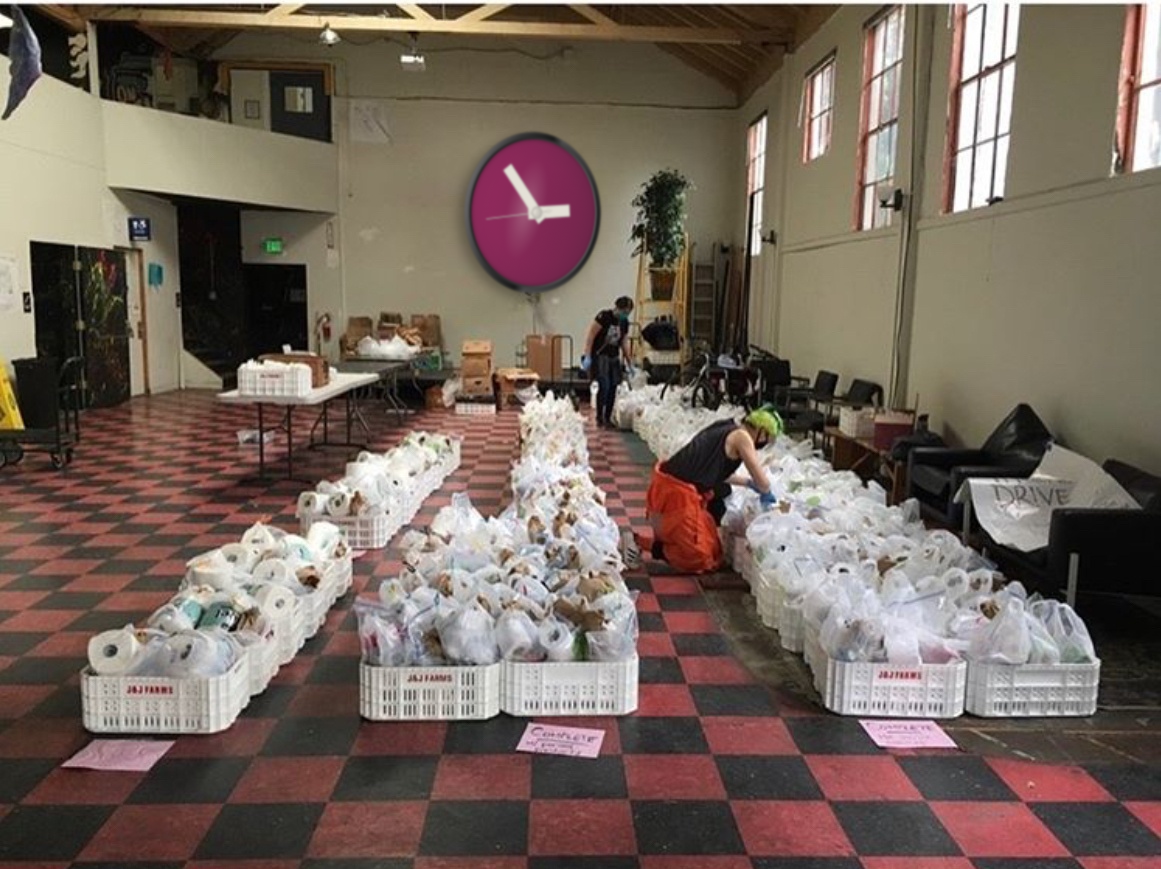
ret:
2:53:44
